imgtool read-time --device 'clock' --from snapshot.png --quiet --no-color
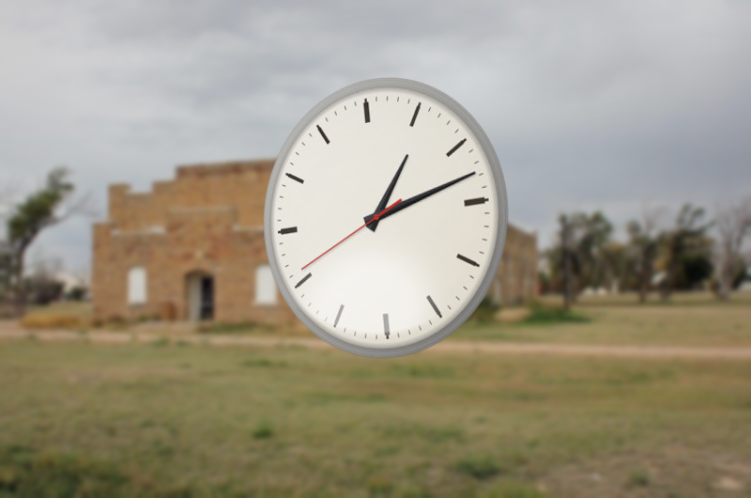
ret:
1:12:41
